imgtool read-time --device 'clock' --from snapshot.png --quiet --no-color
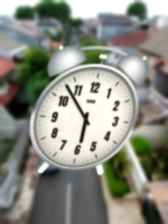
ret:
5:53
